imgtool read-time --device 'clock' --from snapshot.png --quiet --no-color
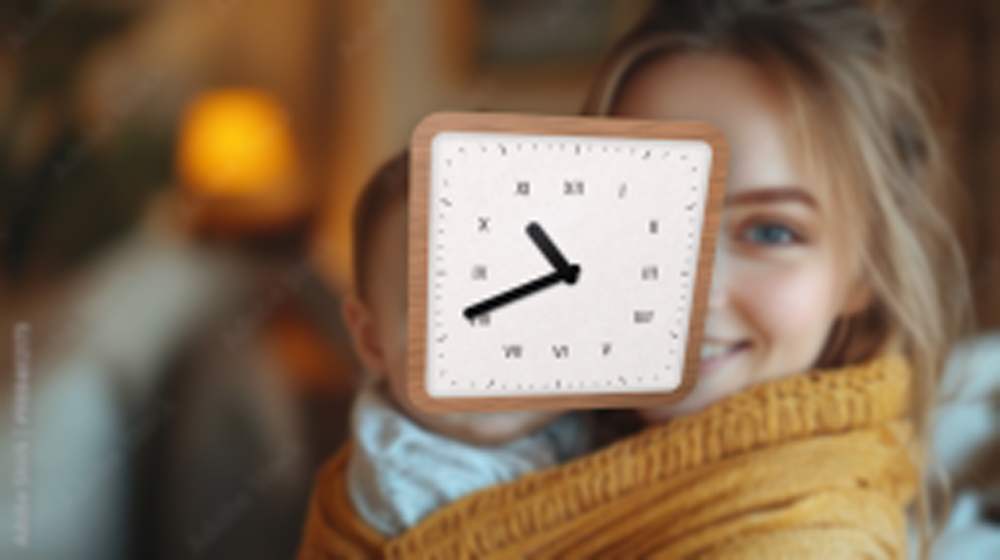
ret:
10:41
